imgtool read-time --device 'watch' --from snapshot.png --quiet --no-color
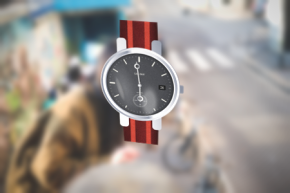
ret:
5:59
